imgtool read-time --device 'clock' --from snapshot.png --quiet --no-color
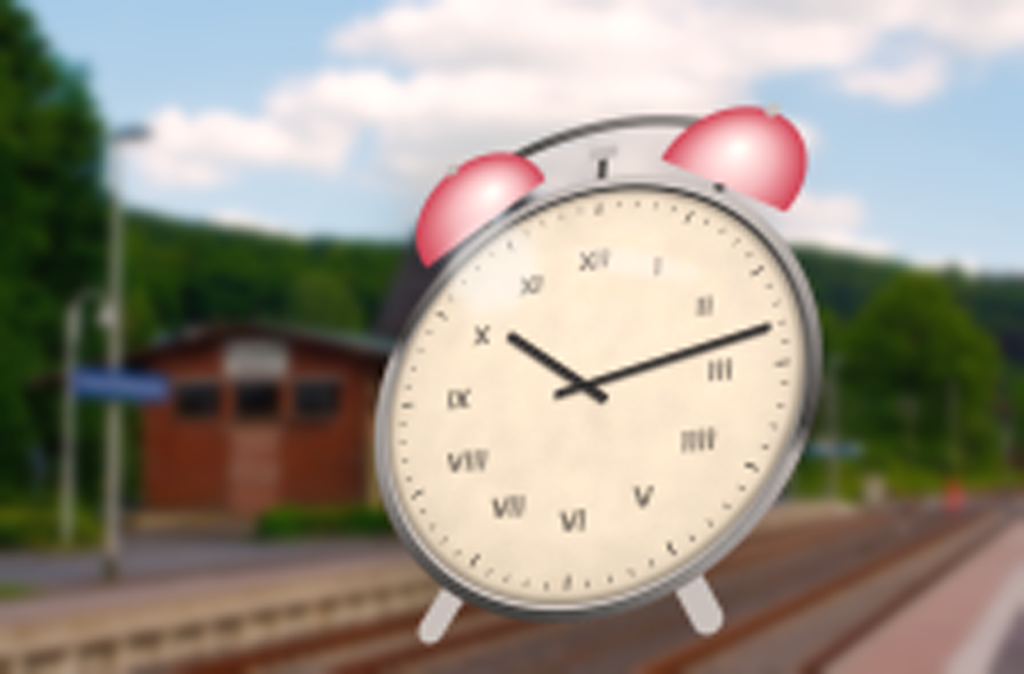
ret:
10:13
